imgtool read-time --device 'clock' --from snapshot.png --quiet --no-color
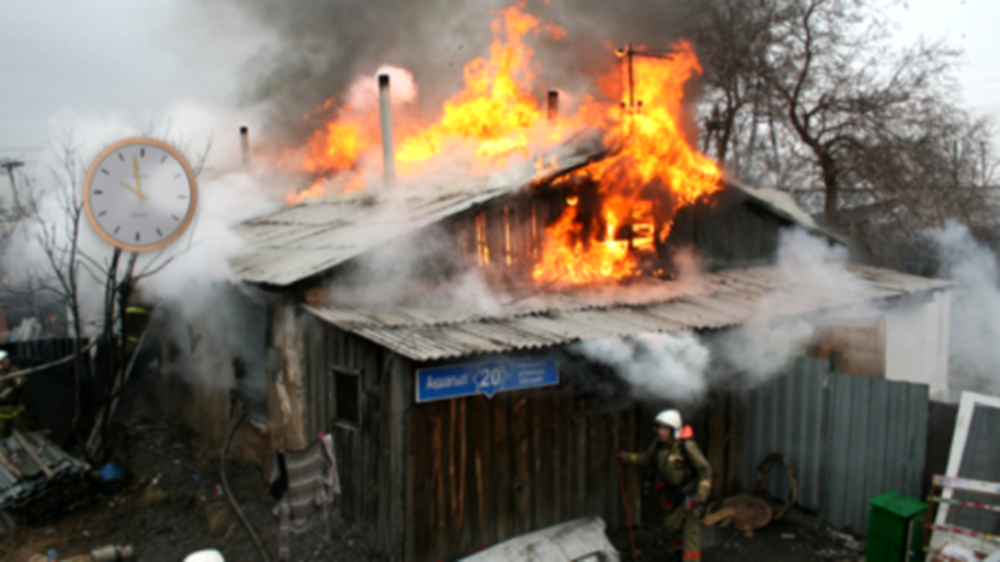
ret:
9:58
